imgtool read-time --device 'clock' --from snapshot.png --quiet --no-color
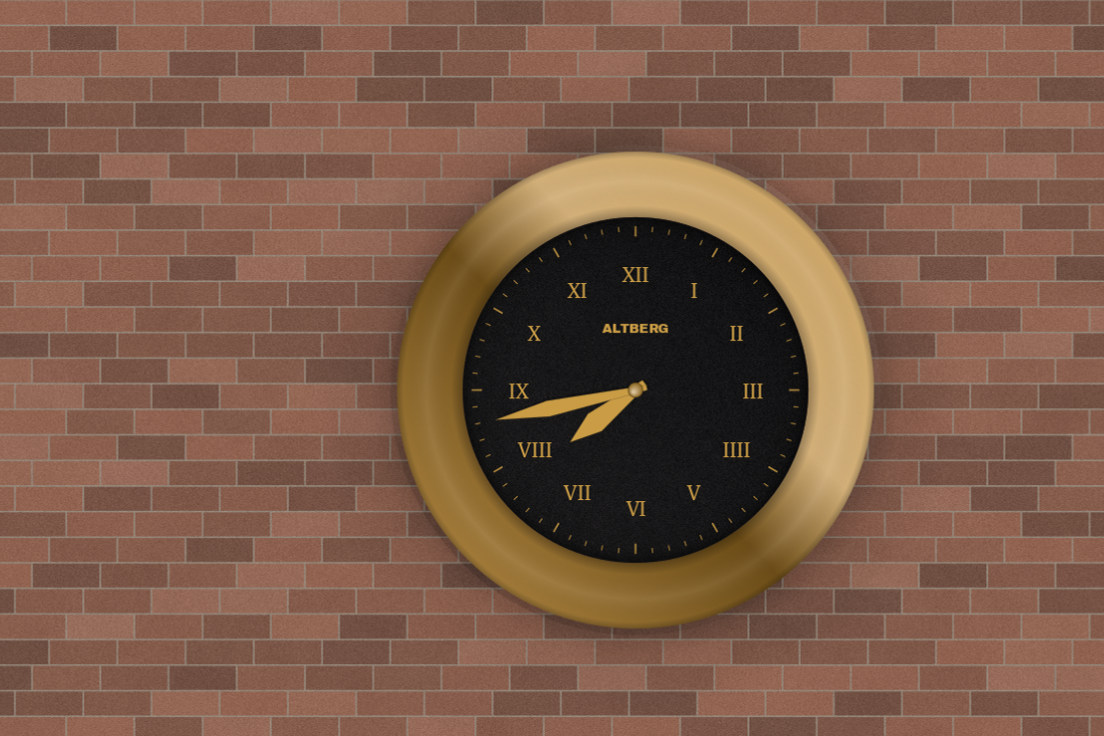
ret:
7:43
